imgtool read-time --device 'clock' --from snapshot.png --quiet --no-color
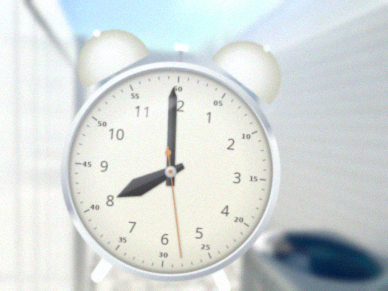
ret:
7:59:28
